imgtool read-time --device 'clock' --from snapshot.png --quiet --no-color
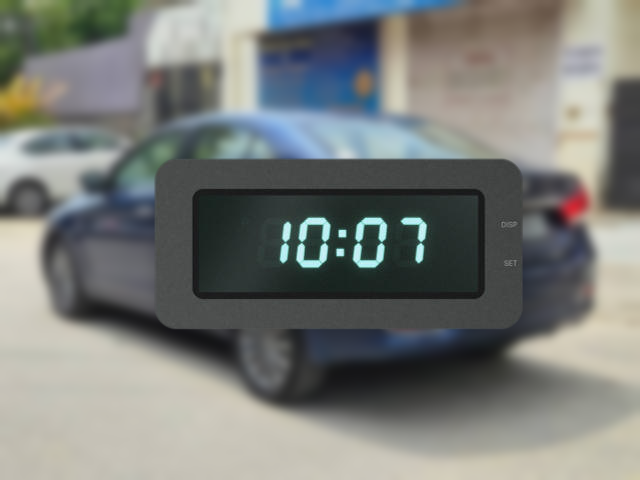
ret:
10:07
